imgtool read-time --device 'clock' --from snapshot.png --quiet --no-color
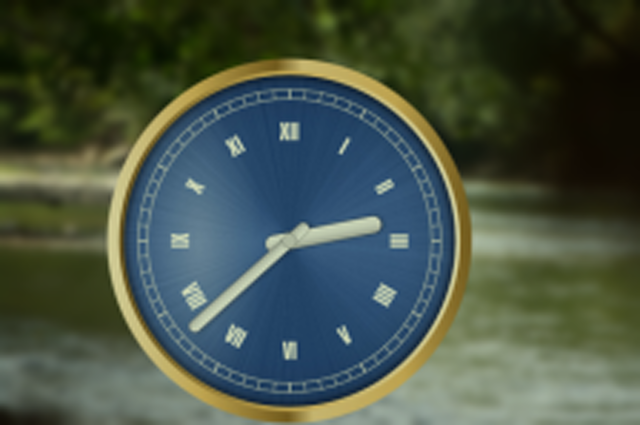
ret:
2:38
